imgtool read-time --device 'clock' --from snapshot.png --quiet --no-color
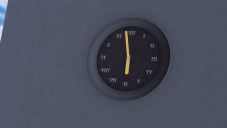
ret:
5:58
